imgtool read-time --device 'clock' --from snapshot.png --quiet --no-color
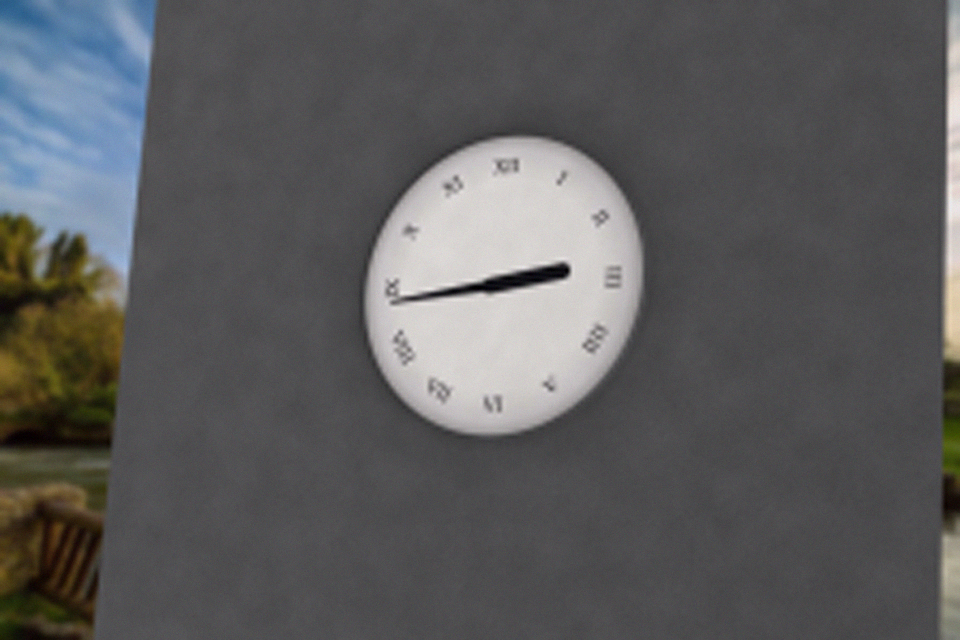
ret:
2:44
